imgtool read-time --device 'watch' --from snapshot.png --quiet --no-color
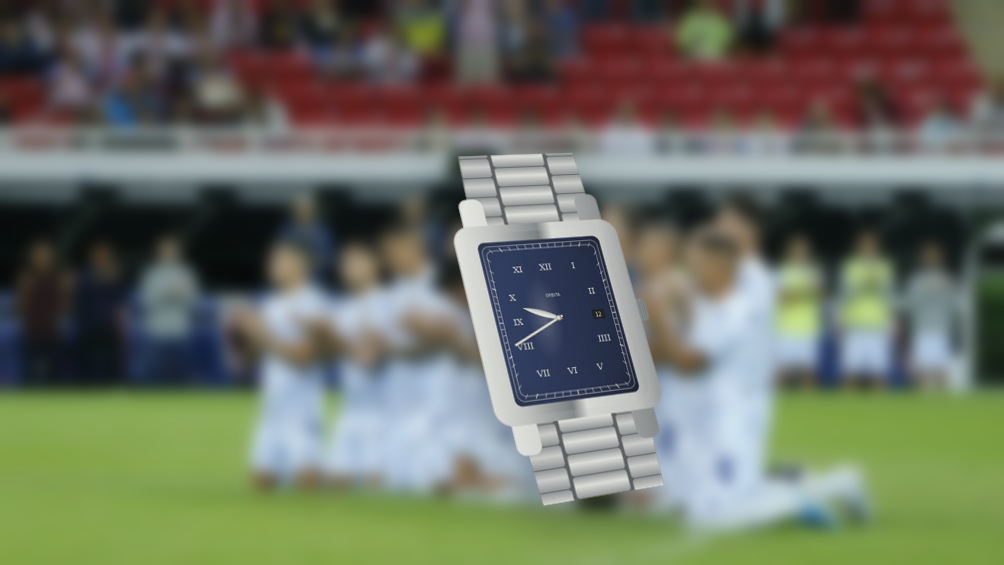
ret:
9:41
